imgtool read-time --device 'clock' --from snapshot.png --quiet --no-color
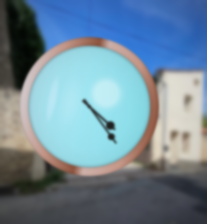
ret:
4:24
